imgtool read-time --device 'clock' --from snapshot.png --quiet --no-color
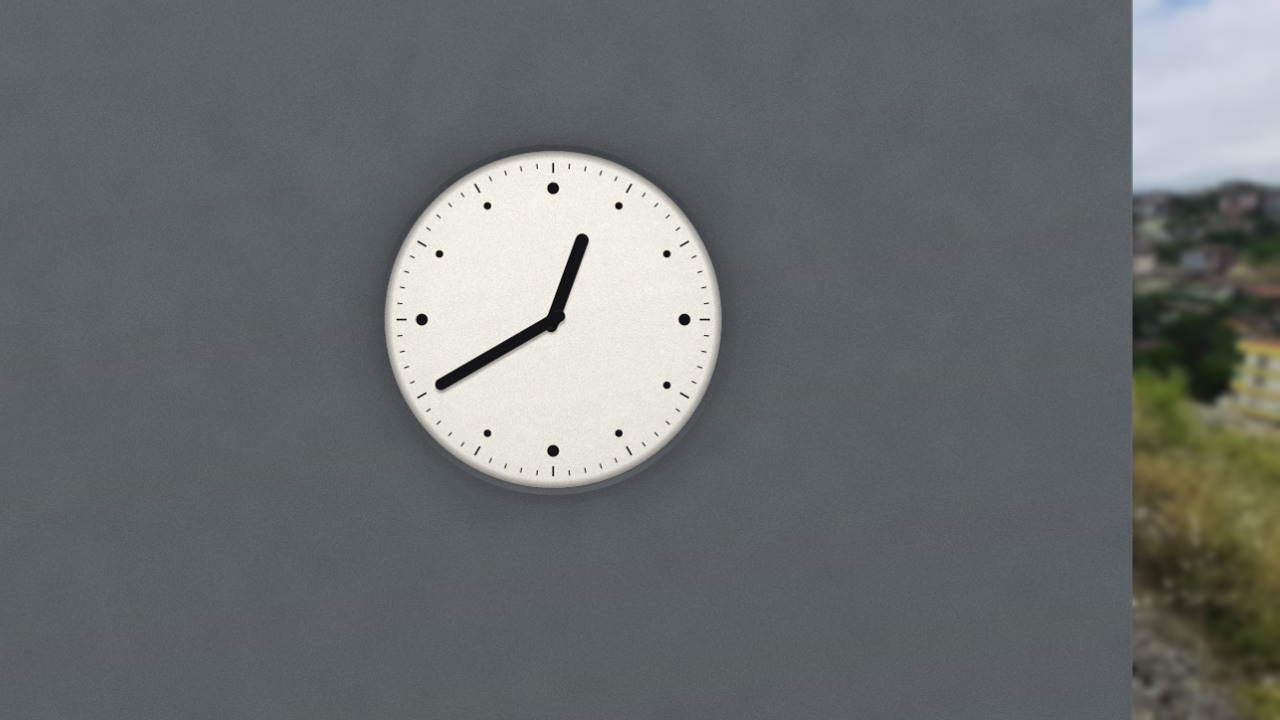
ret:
12:40
